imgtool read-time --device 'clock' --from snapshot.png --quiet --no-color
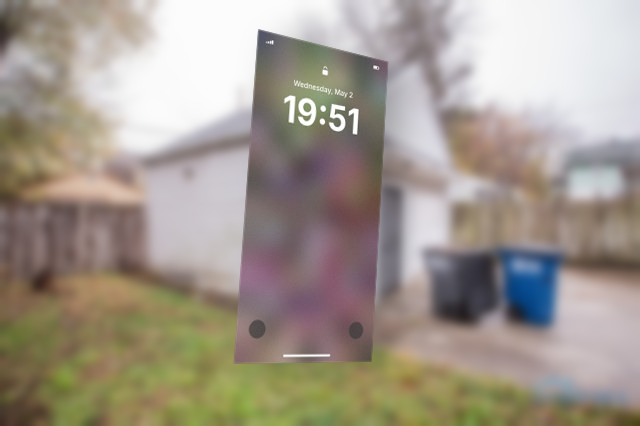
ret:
19:51
